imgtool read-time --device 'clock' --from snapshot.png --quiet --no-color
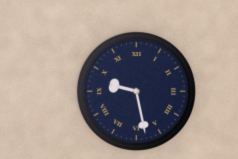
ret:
9:28
